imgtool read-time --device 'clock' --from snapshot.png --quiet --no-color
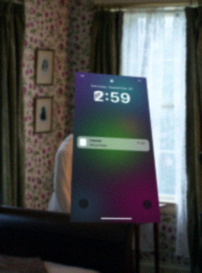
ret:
2:59
